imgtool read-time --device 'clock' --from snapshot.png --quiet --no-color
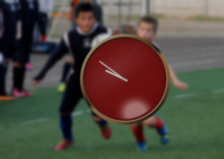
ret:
9:51
